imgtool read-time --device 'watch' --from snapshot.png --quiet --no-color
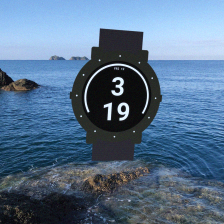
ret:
3:19
